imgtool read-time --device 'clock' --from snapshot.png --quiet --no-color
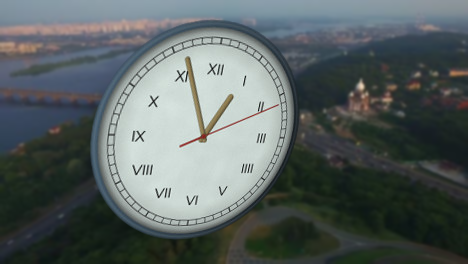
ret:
12:56:11
